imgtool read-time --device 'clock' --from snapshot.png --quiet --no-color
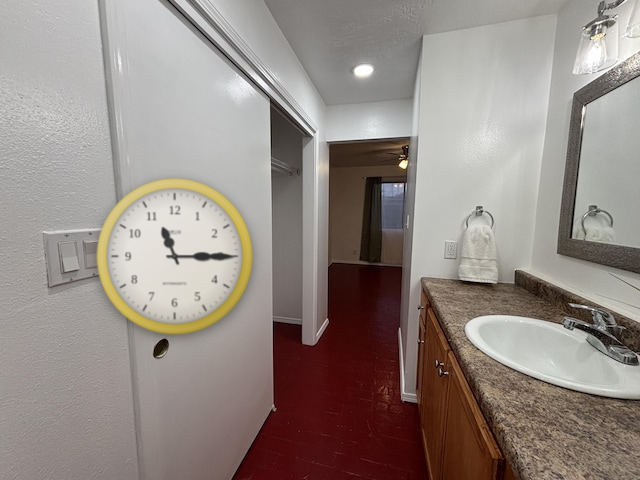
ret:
11:15
